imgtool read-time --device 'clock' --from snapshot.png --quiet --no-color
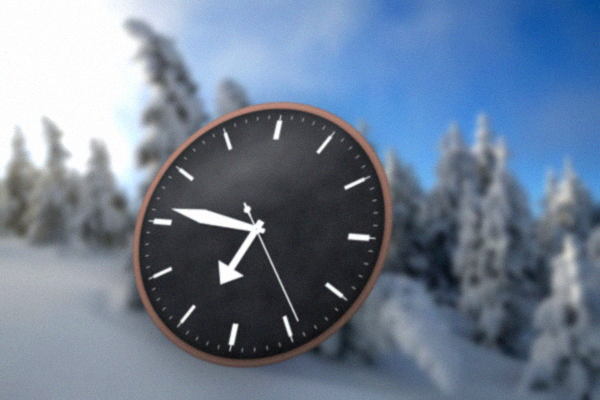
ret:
6:46:24
